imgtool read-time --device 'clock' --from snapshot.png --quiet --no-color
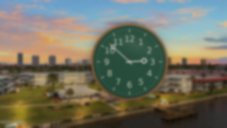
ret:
2:52
